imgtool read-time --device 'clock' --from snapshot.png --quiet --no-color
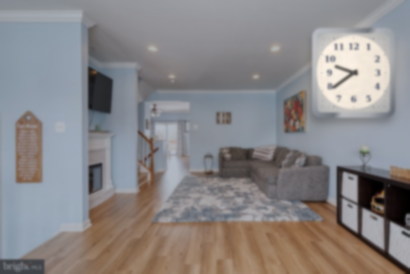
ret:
9:39
